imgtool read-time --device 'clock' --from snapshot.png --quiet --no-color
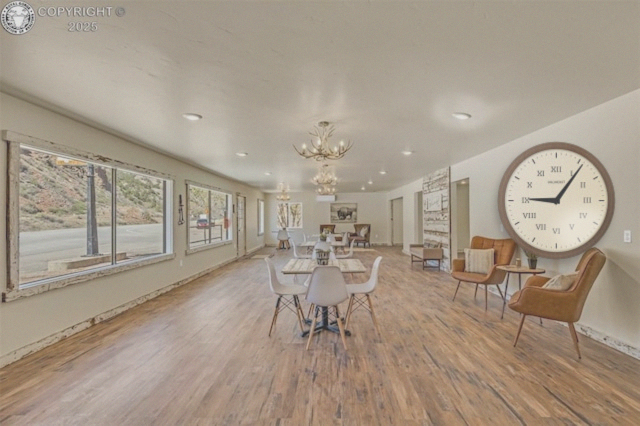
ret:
9:06
